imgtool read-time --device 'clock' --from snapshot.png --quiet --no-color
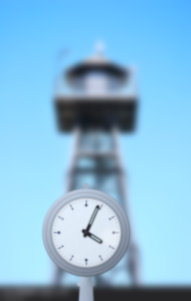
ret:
4:04
